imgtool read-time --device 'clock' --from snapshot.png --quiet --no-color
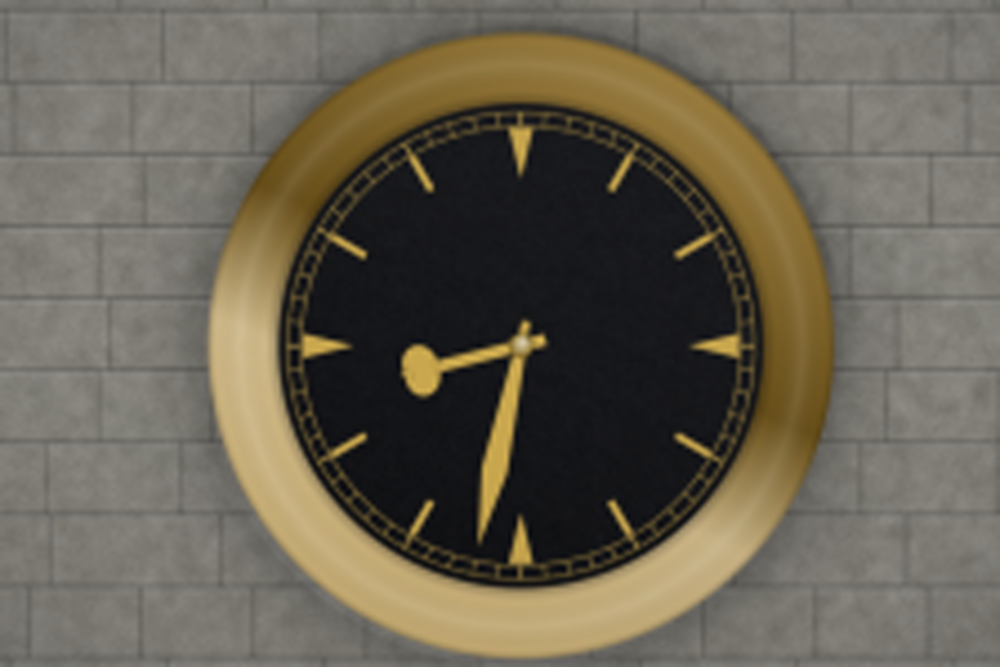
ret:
8:32
